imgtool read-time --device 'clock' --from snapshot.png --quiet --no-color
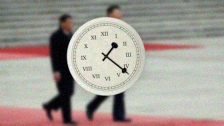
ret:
1:22
